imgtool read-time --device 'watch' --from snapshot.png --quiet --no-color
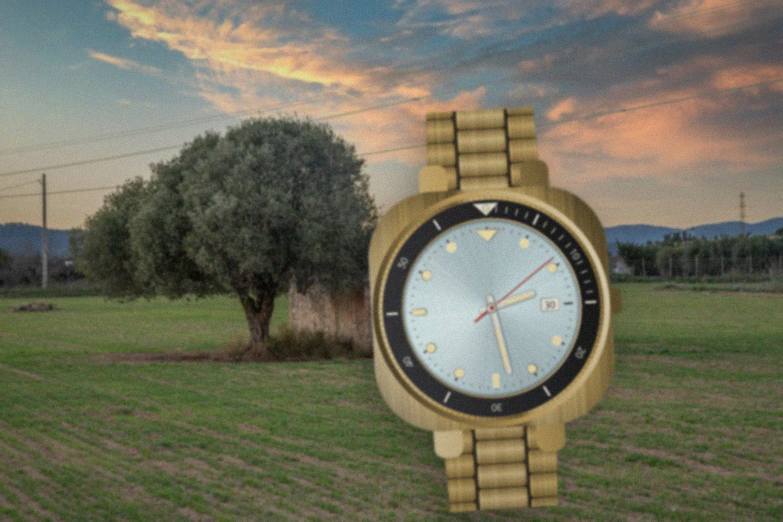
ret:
2:28:09
